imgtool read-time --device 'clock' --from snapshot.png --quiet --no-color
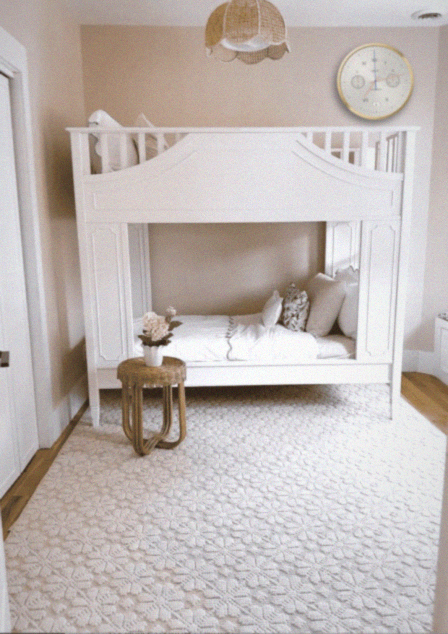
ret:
7:13
